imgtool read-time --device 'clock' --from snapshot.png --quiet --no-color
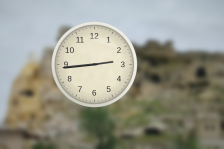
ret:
2:44
